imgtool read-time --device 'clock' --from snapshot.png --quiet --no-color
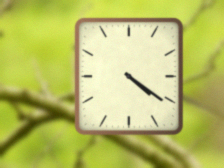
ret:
4:21
